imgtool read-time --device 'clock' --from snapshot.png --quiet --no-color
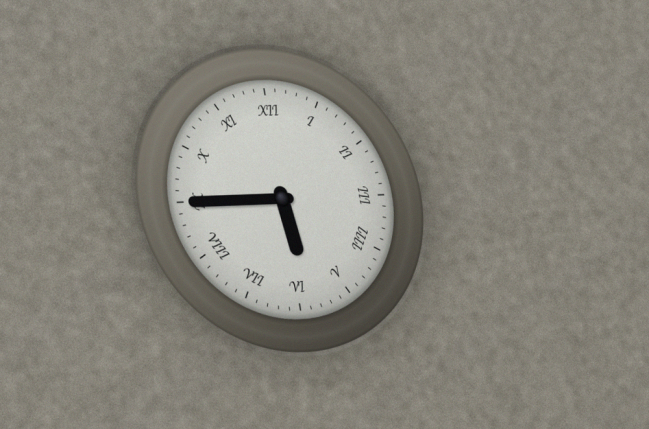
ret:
5:45
